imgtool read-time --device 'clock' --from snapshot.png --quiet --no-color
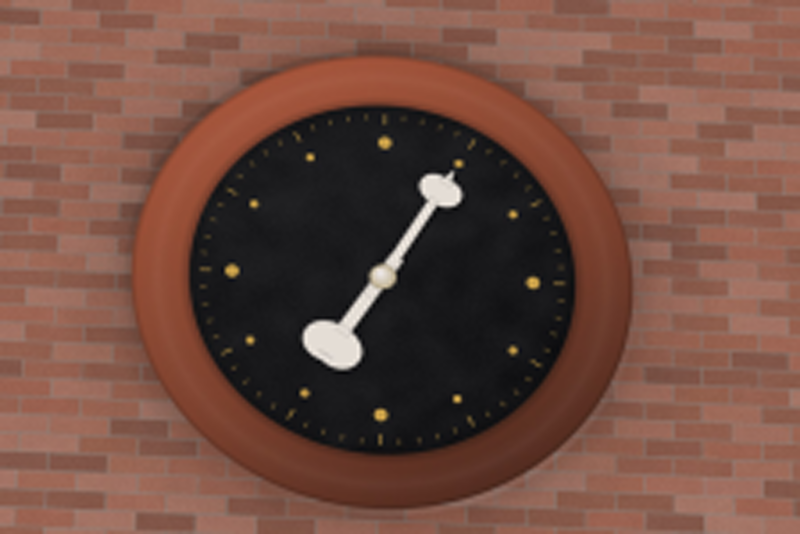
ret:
7:05
